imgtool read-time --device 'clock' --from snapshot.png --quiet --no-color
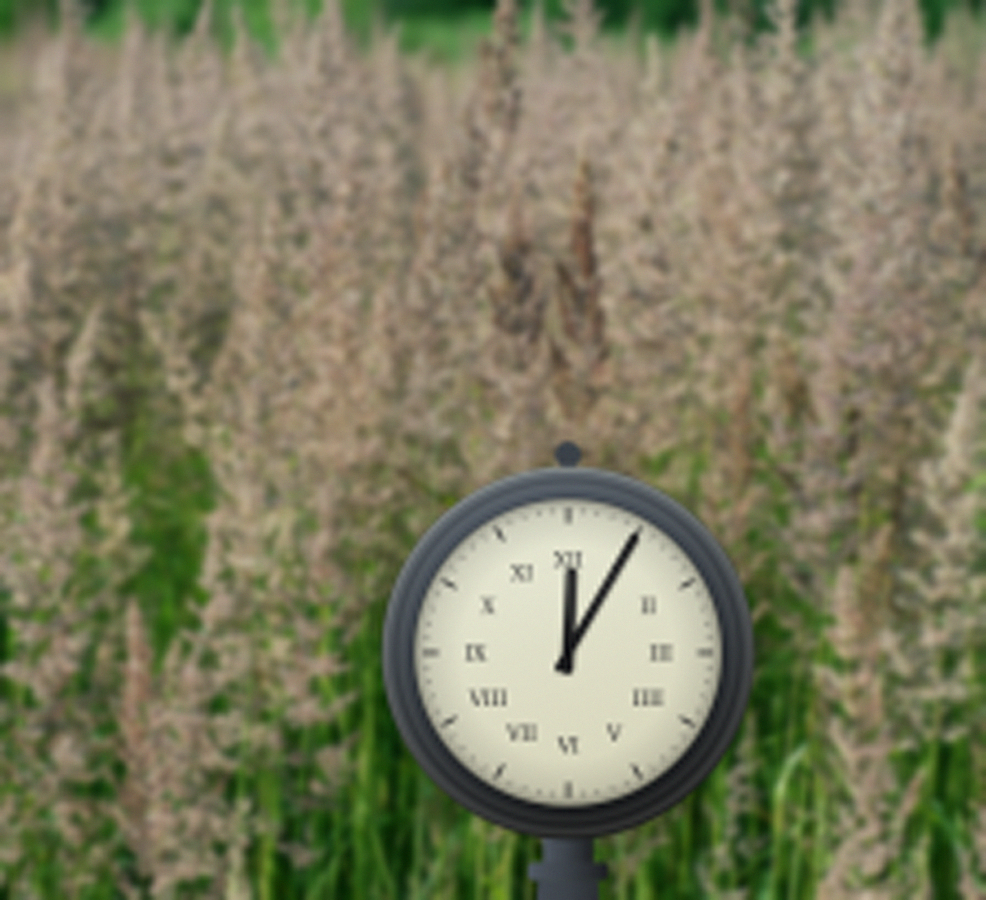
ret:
12:05
